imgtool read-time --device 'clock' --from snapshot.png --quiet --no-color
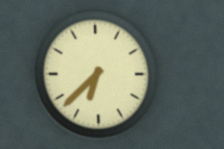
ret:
6:38
